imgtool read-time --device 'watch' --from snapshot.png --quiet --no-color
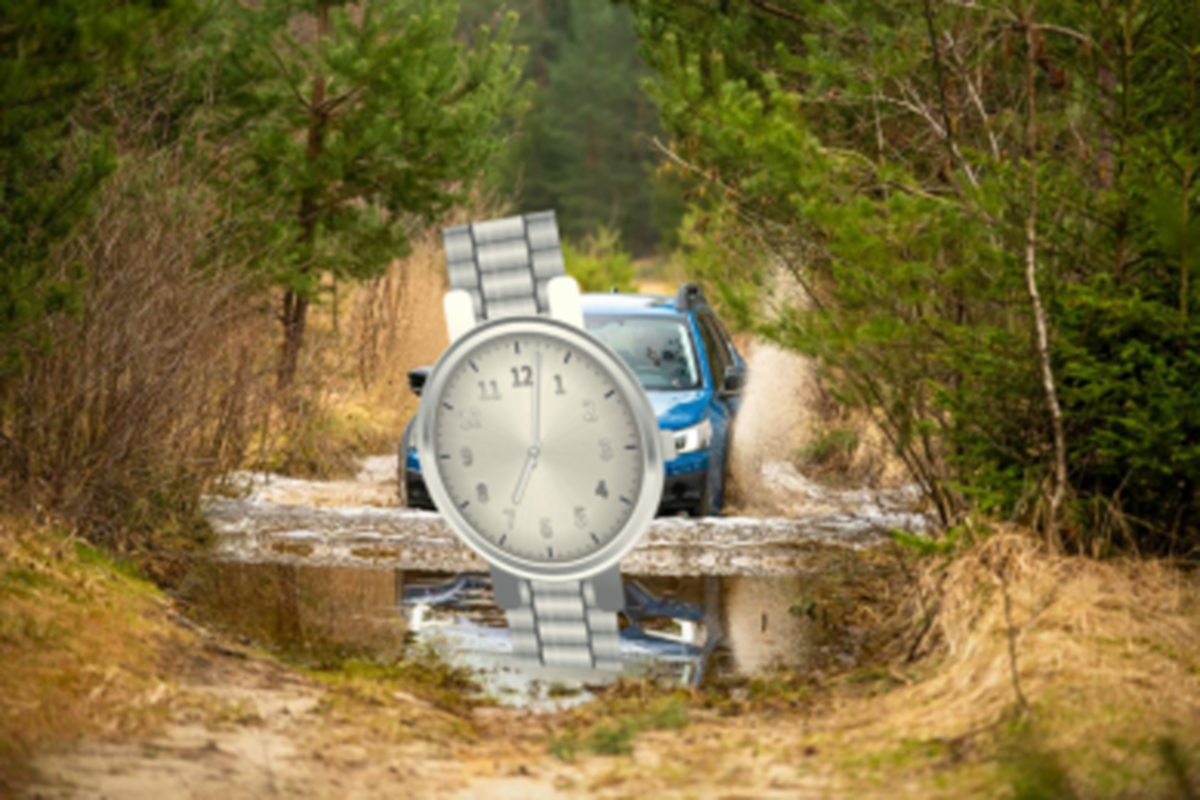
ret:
7:02
